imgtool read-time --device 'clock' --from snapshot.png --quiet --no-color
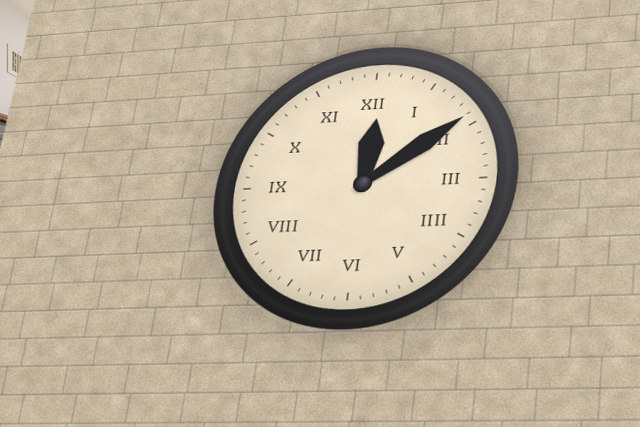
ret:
12:09
